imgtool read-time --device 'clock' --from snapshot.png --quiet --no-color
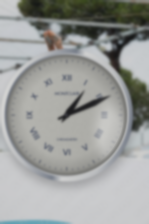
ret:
1:11
